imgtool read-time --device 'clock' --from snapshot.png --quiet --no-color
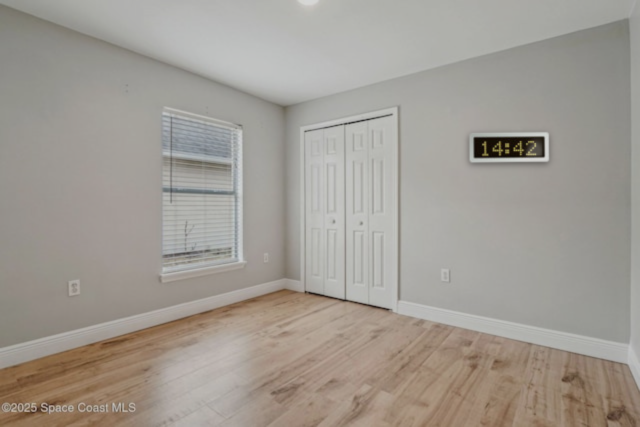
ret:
14:42
